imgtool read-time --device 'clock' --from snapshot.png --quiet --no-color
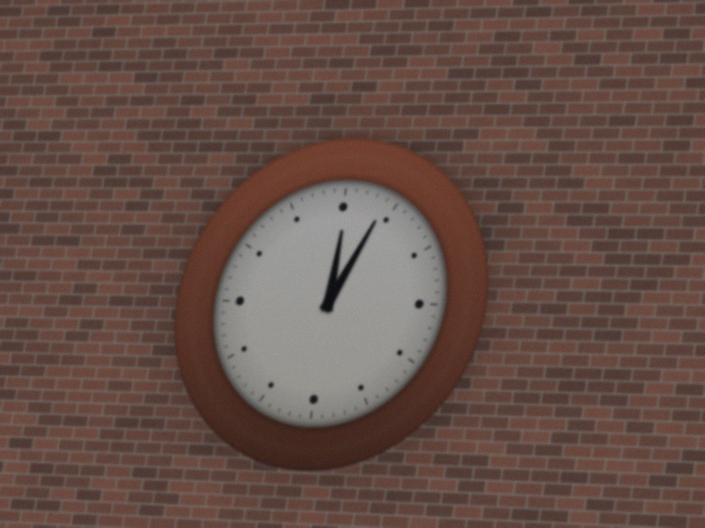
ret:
12:04
